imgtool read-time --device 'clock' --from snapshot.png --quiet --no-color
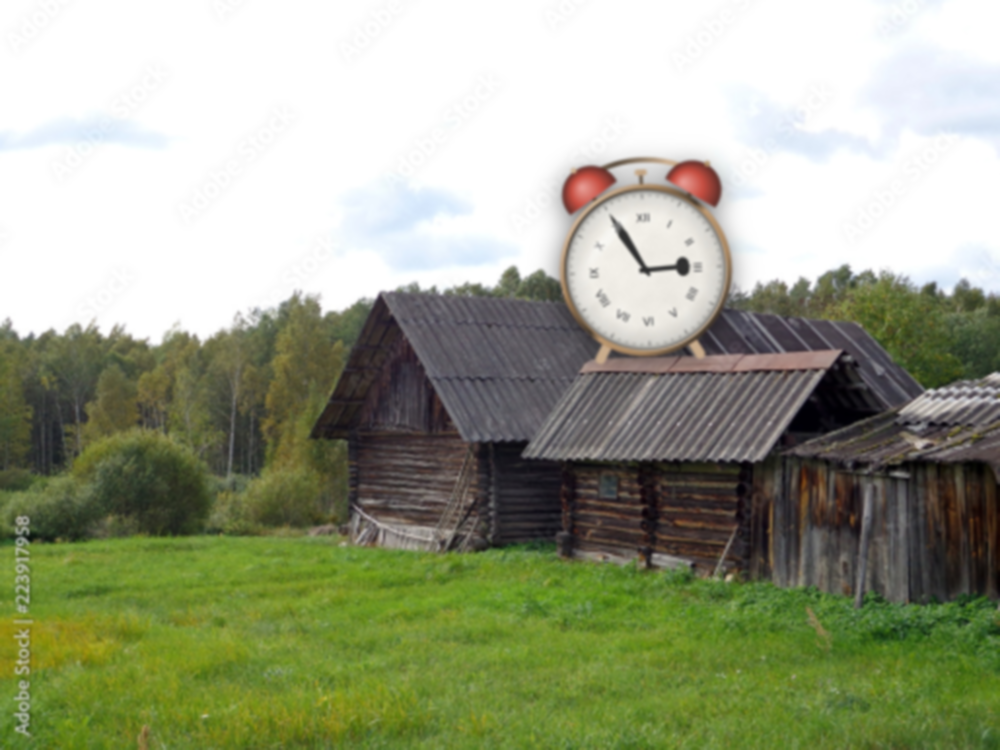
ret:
2:55
